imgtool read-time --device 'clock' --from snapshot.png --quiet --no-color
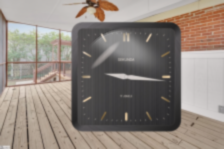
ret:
9:16
